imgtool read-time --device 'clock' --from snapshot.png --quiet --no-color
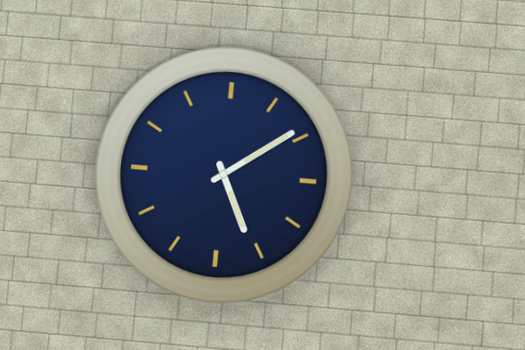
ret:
5:09
